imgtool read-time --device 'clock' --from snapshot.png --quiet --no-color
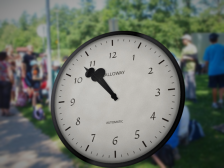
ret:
10:53
